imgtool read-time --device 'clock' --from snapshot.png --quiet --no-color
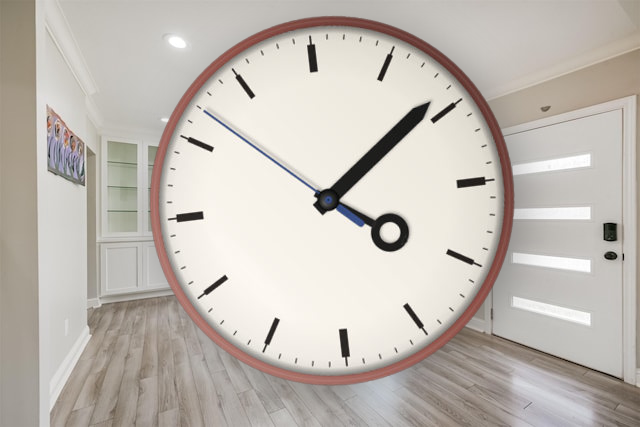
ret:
4:08:52
